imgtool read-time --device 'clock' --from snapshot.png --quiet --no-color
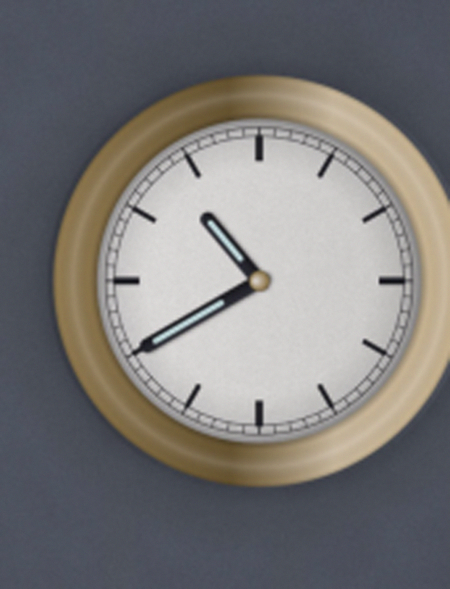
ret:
10:40
